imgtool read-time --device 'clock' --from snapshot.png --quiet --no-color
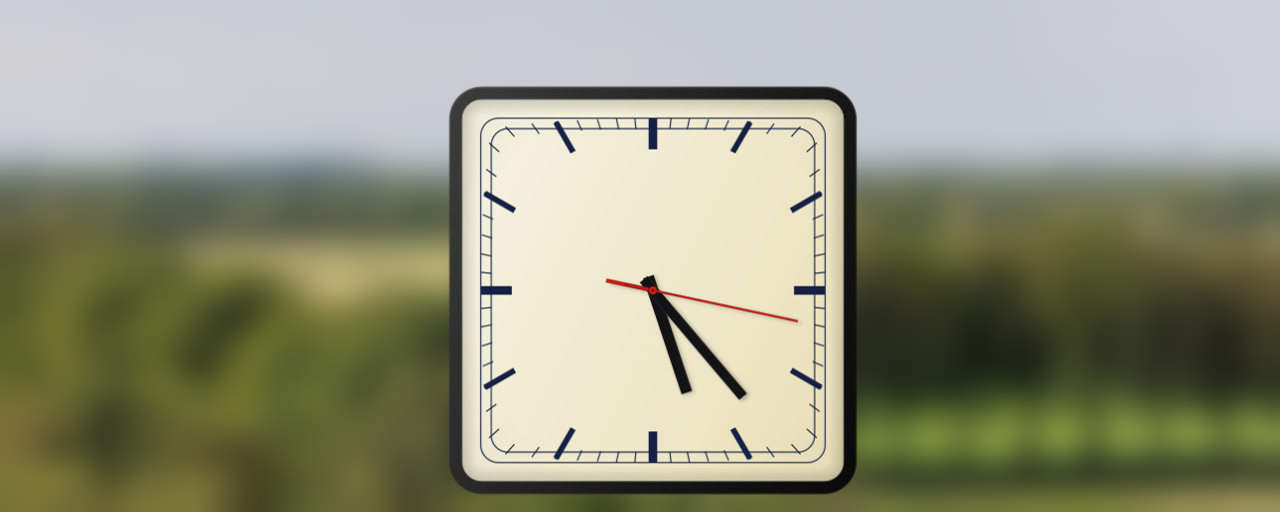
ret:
5:23:17
